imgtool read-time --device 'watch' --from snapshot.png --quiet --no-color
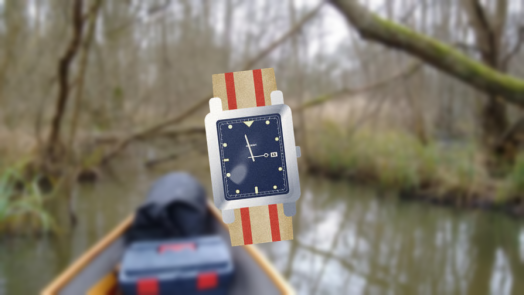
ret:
2:58
